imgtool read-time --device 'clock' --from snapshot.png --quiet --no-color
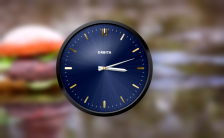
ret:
3:12
